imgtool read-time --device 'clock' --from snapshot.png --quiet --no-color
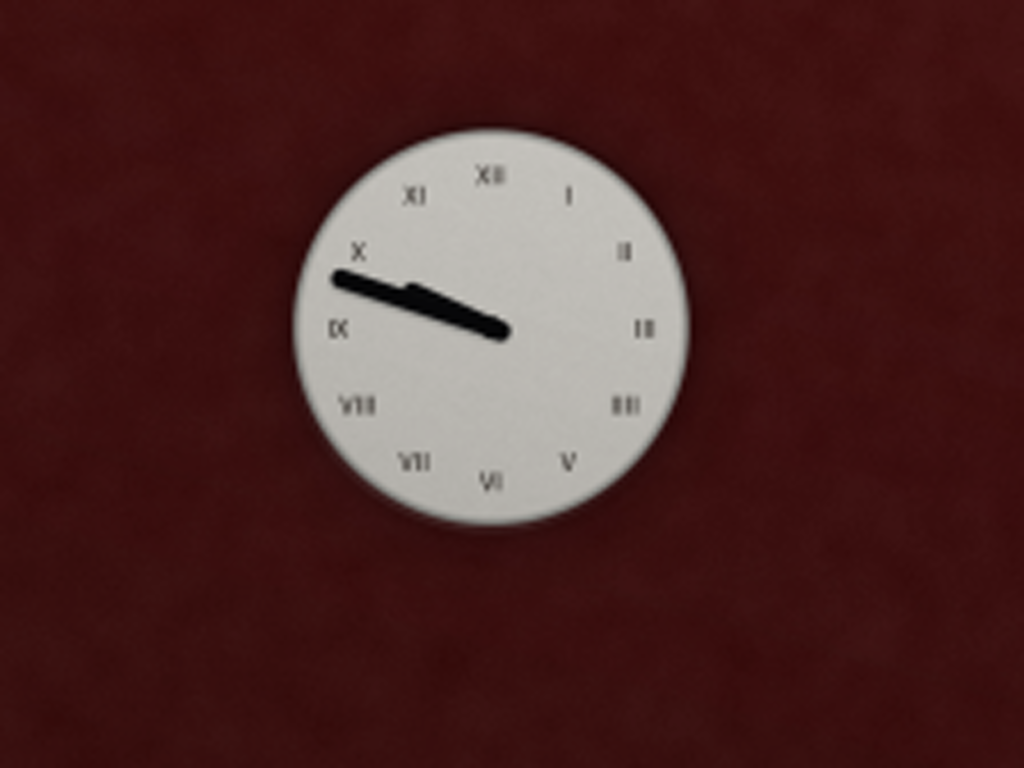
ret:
9:48
